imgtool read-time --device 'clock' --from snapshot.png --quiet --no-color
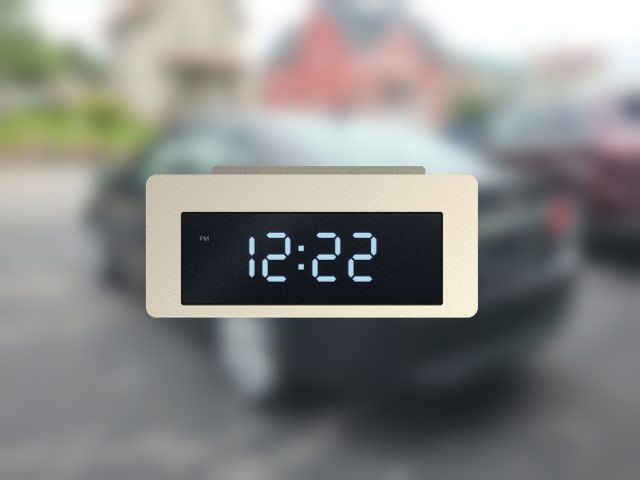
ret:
12:22
